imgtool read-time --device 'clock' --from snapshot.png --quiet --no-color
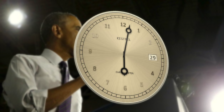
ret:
6:02
